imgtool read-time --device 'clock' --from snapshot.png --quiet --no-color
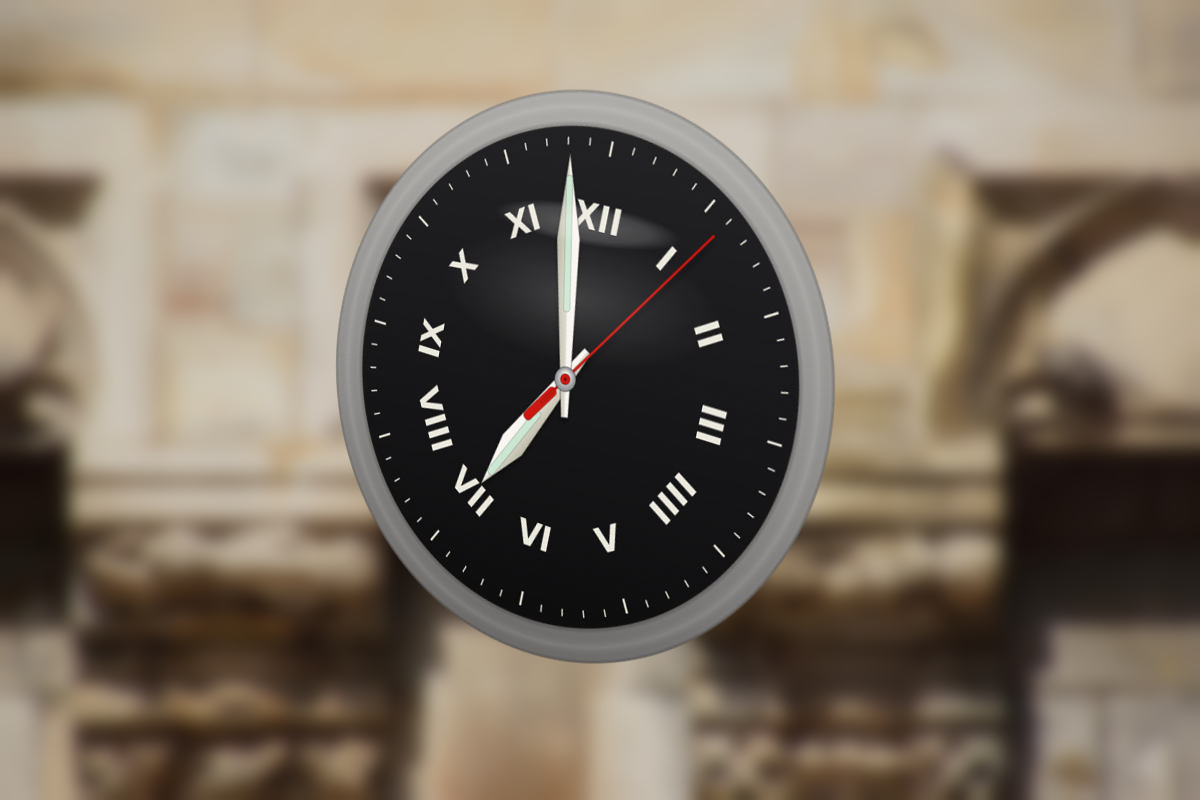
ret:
6:58:06
